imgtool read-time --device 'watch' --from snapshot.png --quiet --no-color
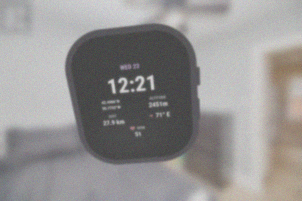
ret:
12:21
